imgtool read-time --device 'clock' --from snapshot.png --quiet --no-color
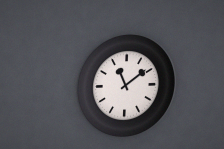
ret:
11:09
